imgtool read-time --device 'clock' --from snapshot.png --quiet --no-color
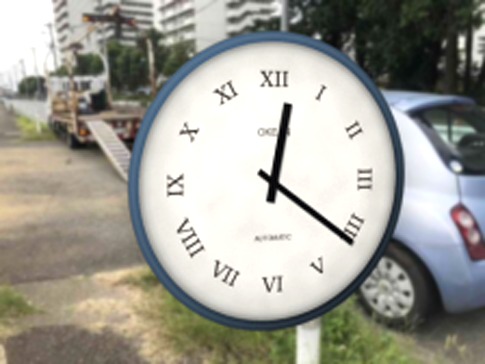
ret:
12:21
